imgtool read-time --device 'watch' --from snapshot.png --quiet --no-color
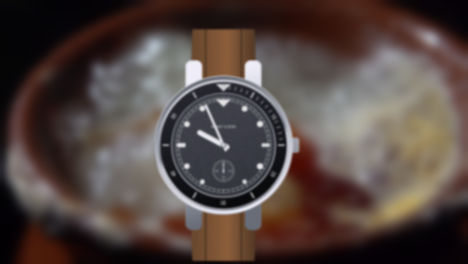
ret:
9:56
